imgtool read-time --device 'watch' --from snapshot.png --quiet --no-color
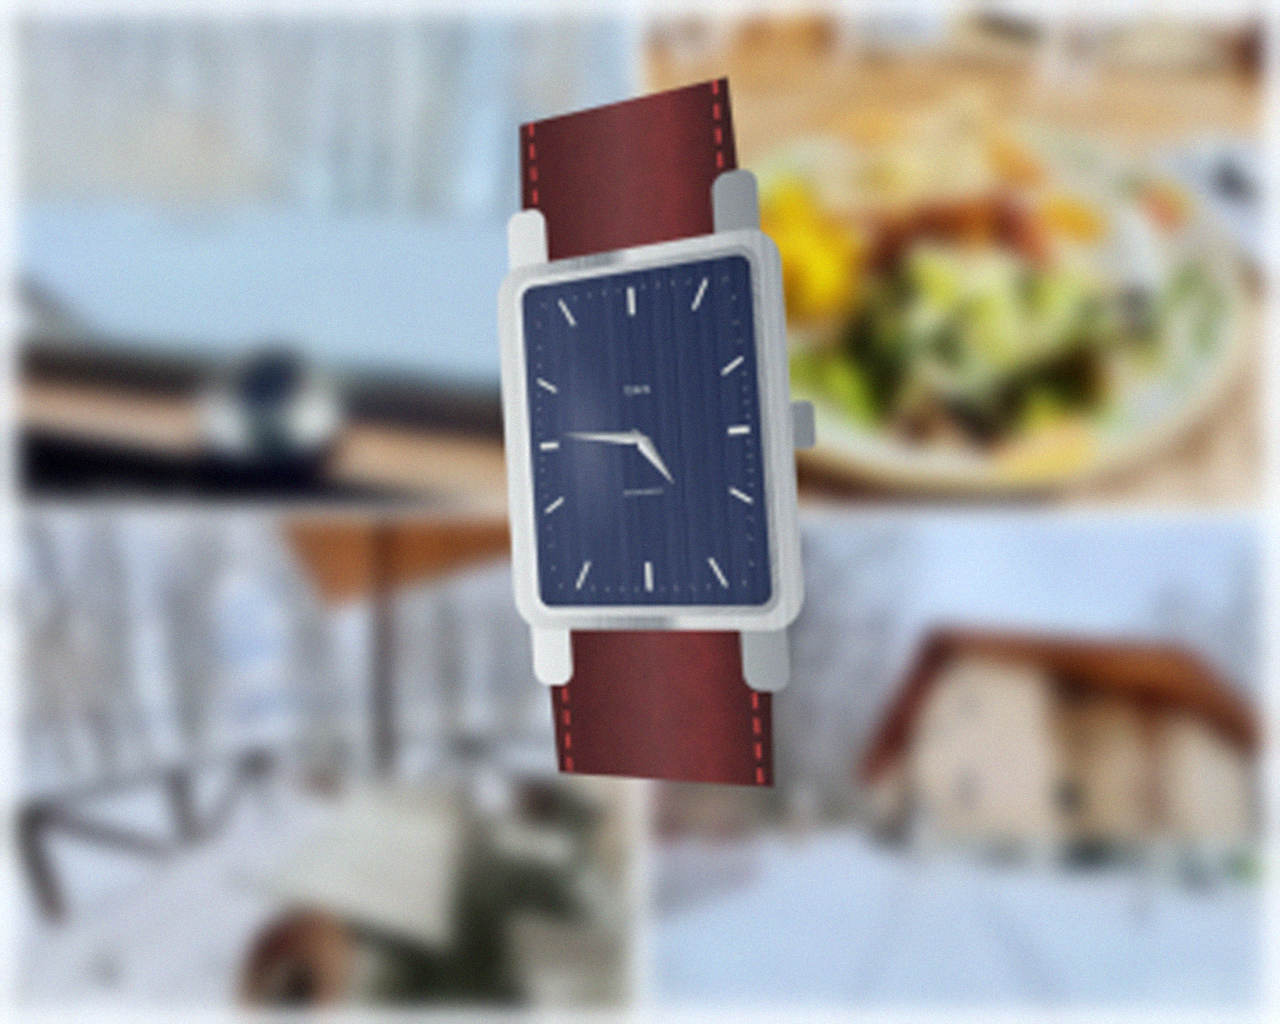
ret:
4:46
